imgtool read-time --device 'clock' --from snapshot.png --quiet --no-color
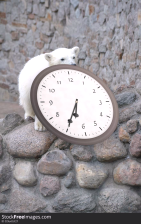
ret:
6:35
